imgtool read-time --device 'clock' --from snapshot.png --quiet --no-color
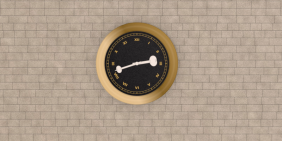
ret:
2:42
